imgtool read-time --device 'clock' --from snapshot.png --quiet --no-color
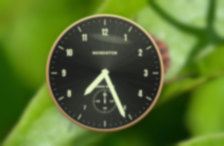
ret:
7:26
